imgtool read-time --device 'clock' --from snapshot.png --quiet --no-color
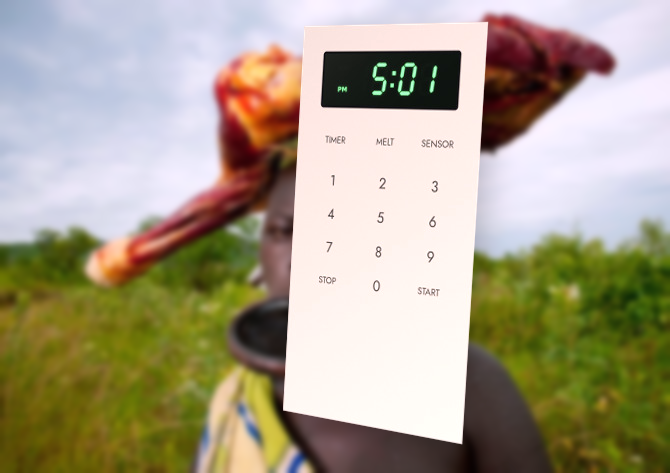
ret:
5:01
